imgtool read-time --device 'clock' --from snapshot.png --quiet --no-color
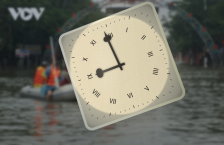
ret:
8:59
